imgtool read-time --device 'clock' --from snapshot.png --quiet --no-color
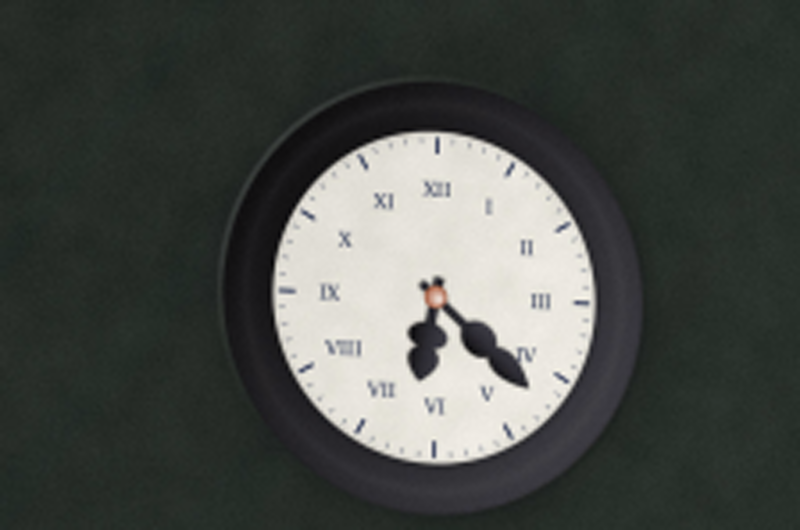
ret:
6:22
